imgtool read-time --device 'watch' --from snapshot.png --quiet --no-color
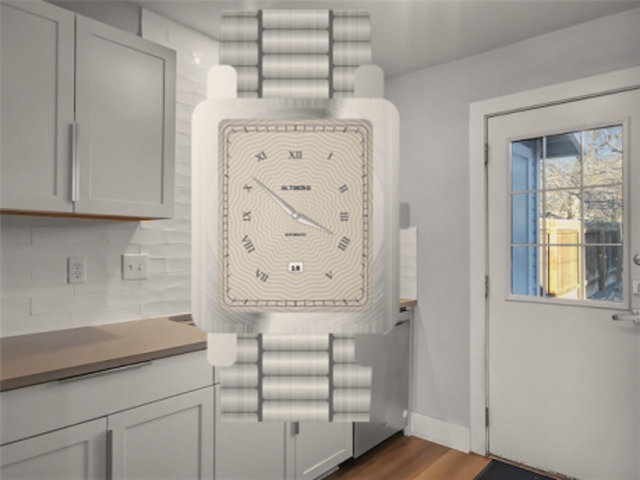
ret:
3:52
